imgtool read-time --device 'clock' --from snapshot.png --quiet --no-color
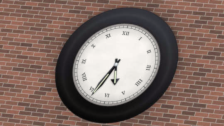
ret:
5:34
